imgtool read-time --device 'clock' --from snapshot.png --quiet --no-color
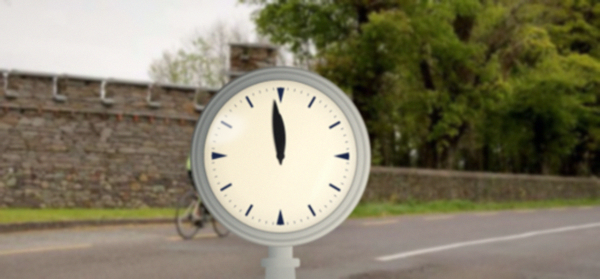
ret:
11:59
